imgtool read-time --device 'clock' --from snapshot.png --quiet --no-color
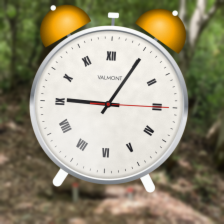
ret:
9:05:15
